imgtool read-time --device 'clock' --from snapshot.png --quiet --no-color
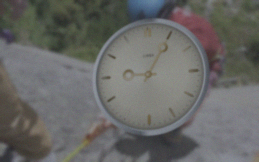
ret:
9:05
